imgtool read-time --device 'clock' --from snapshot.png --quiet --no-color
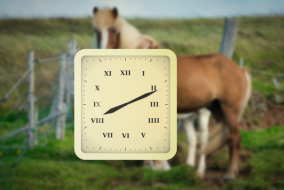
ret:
8:11
